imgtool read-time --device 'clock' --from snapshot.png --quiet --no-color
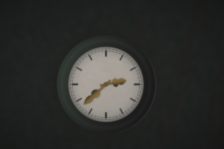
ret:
2:38
